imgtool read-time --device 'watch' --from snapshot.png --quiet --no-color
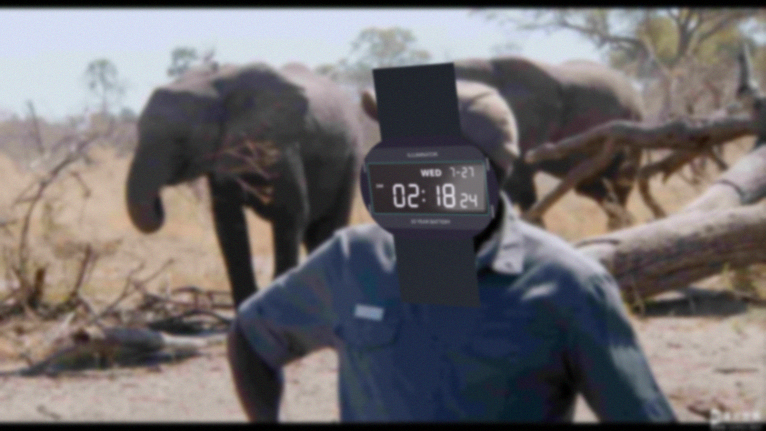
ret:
2:18:24
